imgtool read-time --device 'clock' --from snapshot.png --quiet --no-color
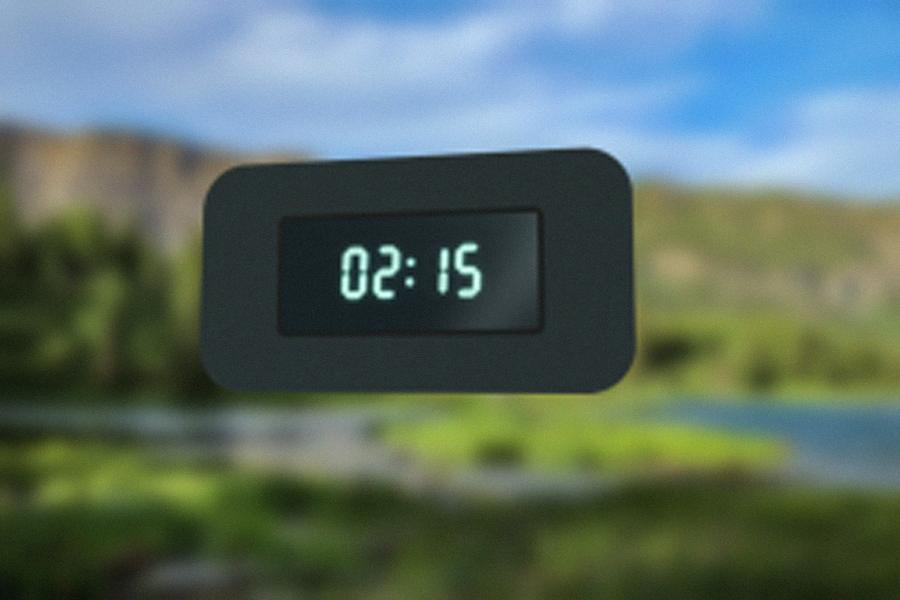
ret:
2:15
